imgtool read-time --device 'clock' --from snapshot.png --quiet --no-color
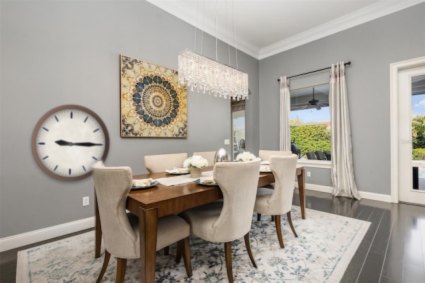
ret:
9:15
